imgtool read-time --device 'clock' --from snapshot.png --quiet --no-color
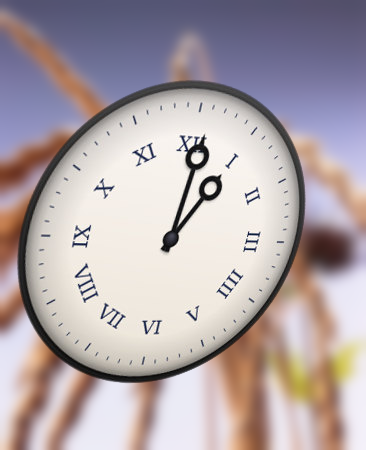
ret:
1:01
